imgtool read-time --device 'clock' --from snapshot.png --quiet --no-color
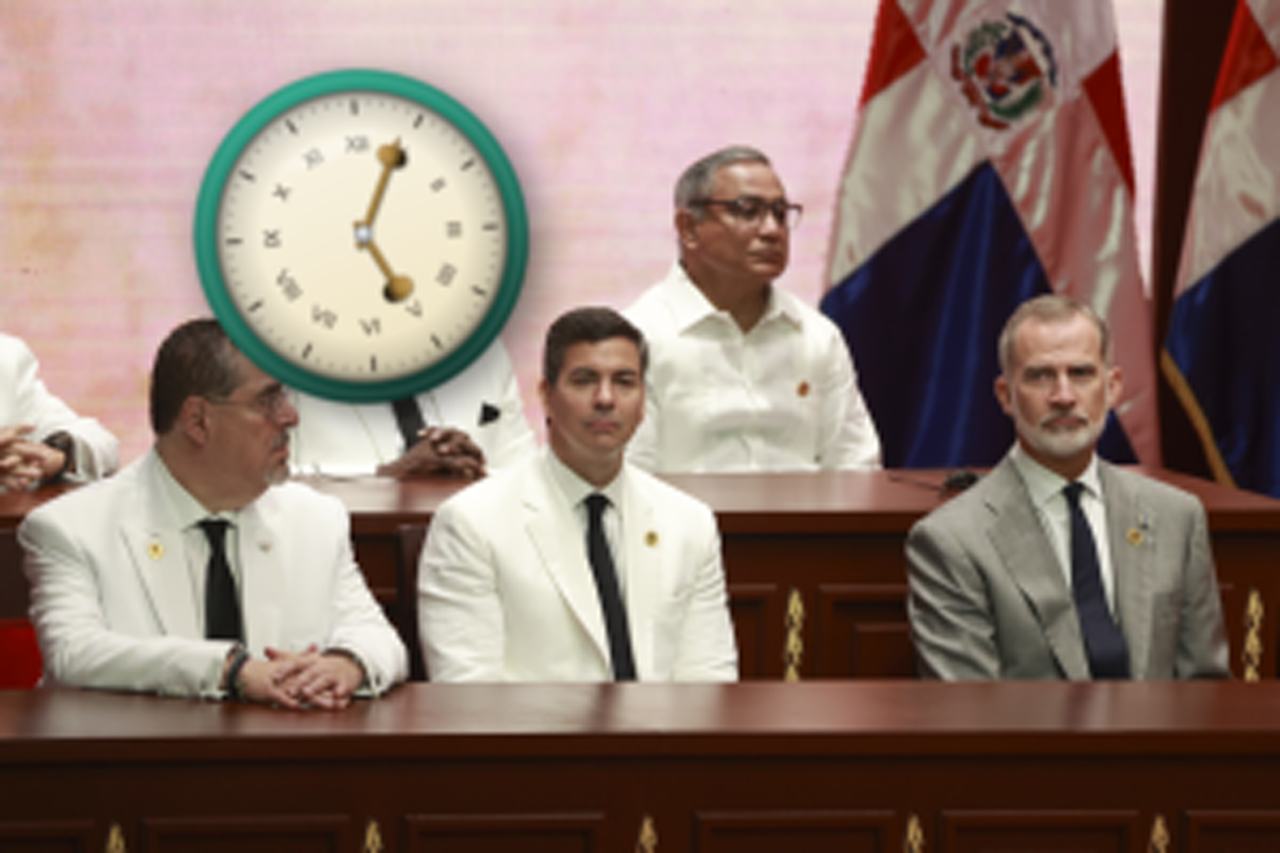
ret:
5:04
